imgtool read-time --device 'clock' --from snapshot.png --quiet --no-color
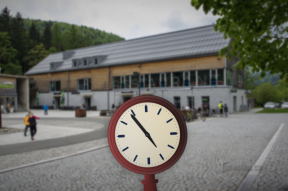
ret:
4:54
